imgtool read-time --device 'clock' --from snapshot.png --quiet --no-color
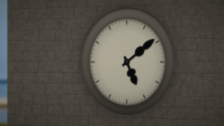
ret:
5:09
